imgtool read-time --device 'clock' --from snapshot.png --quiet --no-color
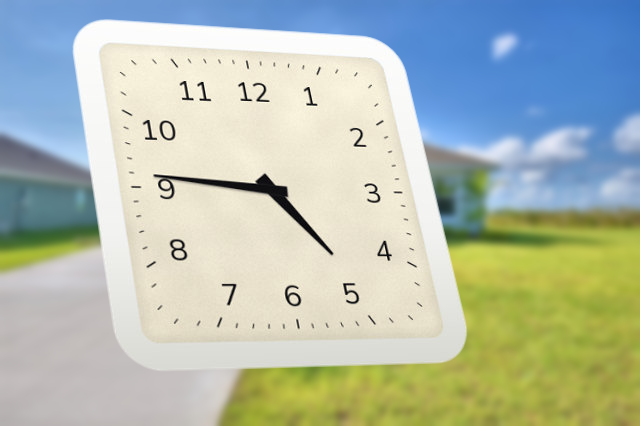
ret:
4:46
